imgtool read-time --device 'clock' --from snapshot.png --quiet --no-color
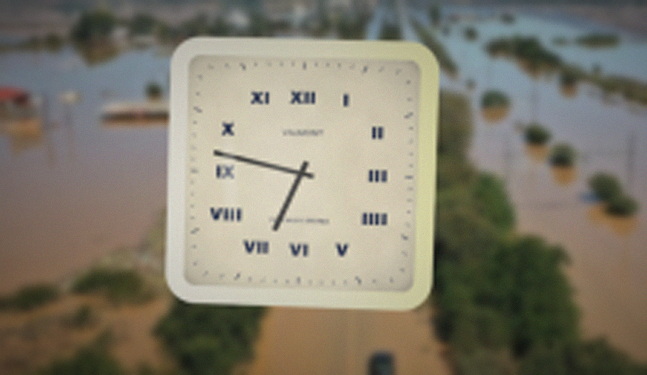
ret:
6:47
